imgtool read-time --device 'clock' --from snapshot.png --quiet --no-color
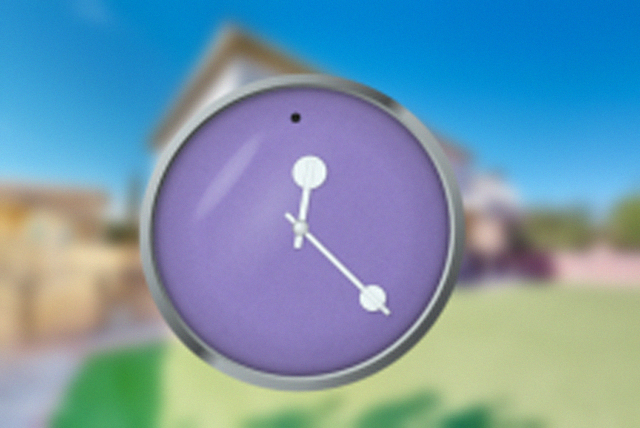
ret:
12:23
